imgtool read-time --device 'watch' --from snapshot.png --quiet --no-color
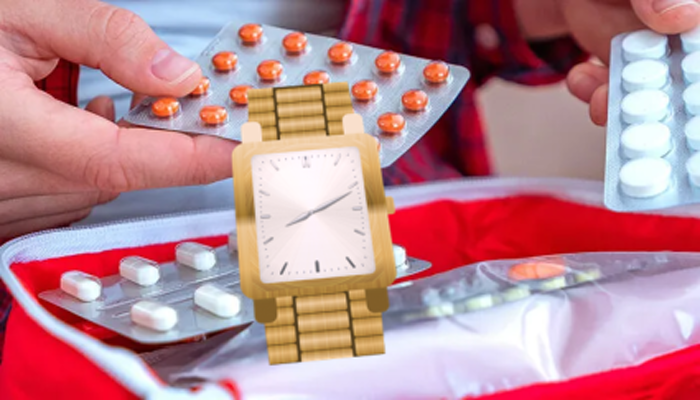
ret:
8:11
